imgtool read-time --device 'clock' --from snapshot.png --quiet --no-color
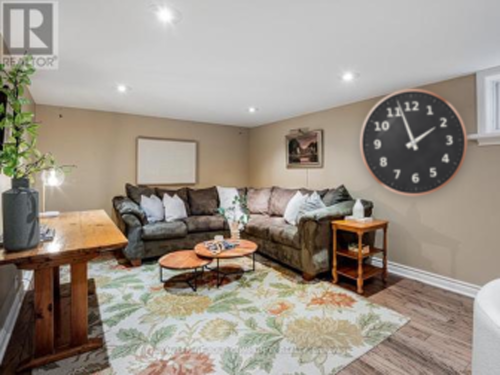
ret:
1:57
